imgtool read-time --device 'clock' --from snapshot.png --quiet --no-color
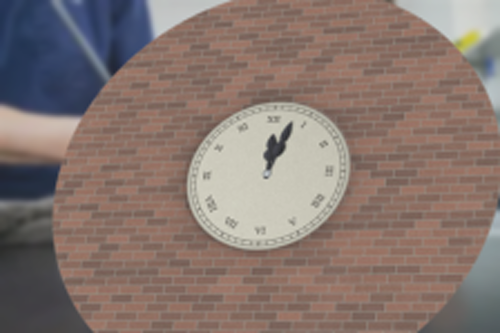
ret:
12:03
